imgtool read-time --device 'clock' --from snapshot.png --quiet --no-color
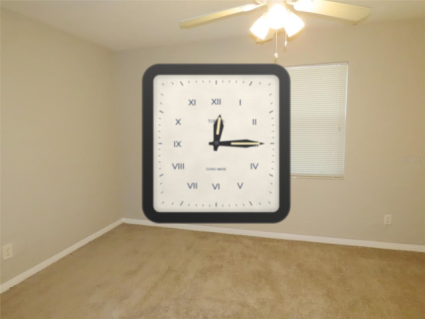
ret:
12:15
